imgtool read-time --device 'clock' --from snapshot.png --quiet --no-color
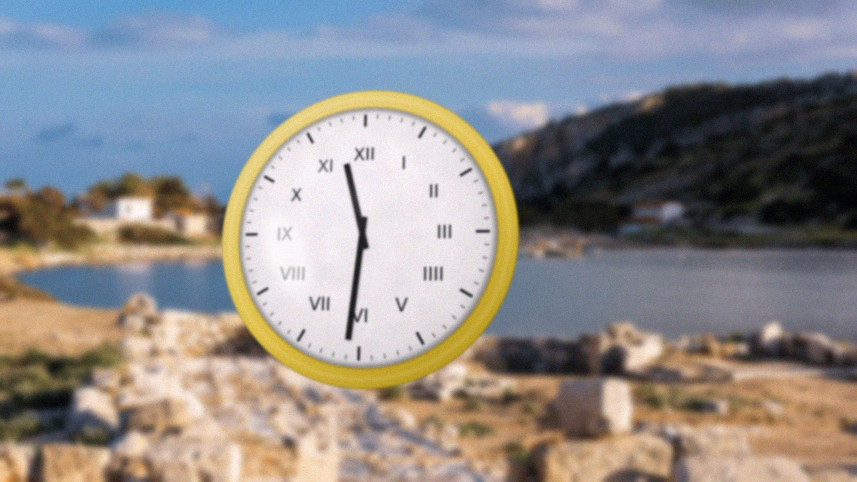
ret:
11:31
